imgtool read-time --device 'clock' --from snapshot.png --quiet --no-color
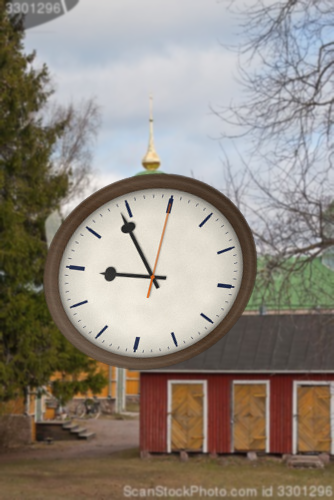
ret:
8:54:00
